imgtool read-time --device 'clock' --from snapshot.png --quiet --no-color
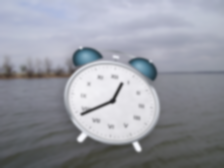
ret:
12:39
